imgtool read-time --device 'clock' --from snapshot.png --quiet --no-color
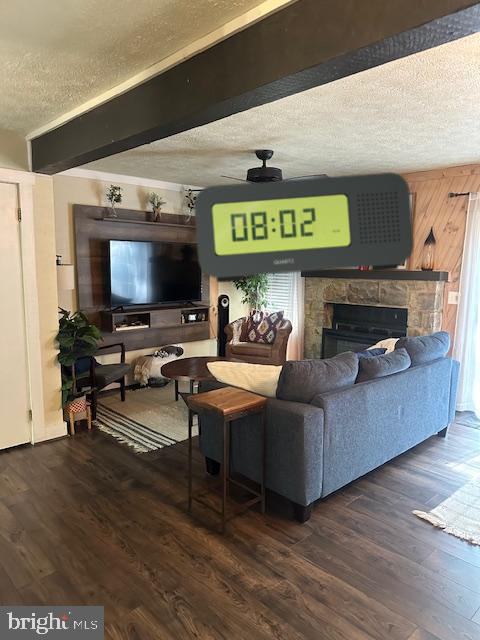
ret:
8:02
